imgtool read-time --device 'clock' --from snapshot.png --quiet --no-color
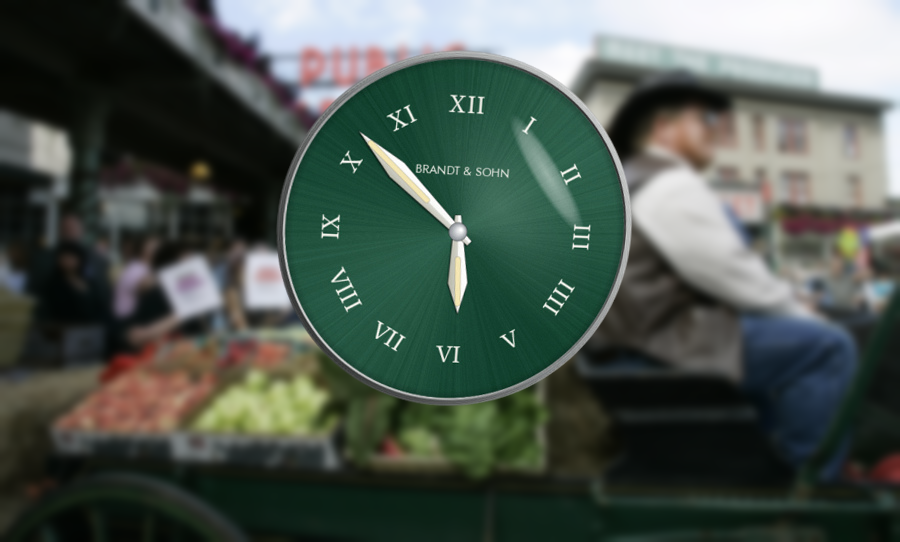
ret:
5:52
